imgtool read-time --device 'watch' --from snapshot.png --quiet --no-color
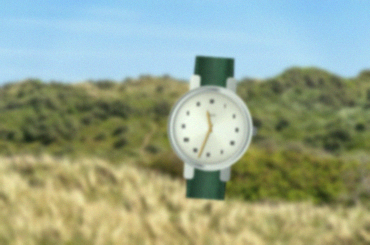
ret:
11:33
